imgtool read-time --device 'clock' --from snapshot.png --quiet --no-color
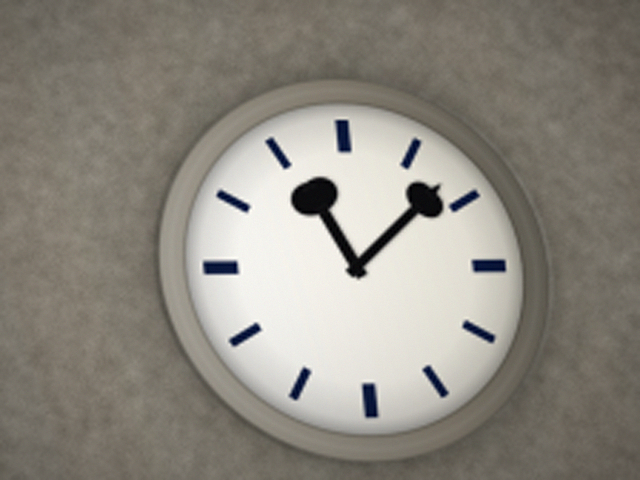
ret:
11:08
